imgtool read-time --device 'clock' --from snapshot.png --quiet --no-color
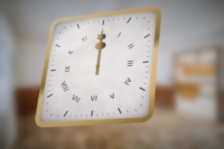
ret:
12:00
